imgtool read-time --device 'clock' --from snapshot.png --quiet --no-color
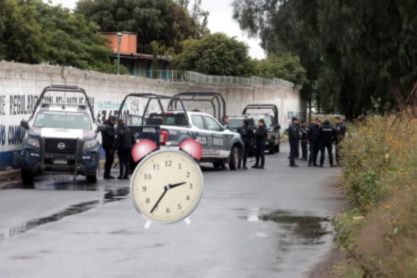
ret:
2:36
